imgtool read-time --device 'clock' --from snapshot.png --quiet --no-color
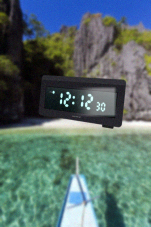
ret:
12:12:30
